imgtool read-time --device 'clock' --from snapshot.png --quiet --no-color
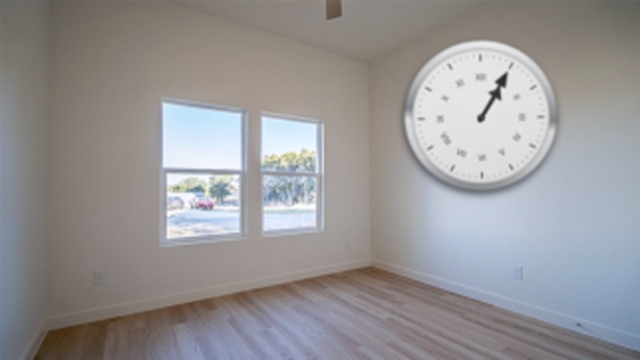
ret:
1:05
